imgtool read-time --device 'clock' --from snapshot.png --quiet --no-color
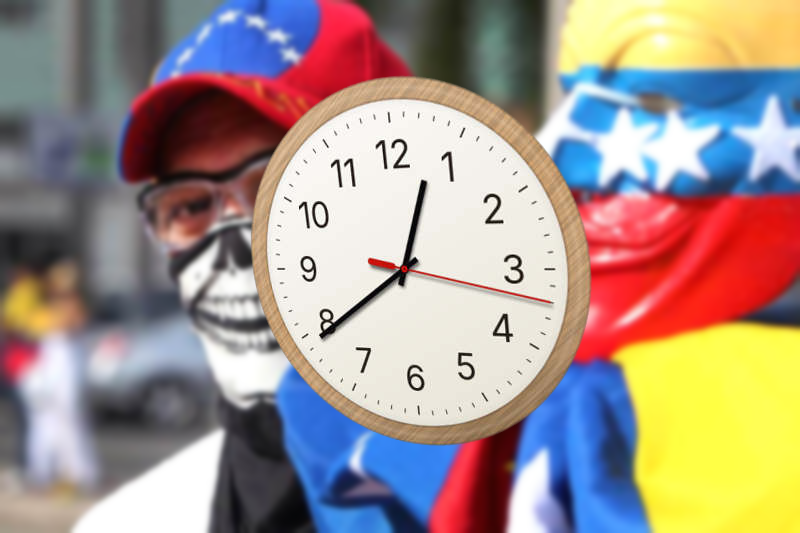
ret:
12:39:17
